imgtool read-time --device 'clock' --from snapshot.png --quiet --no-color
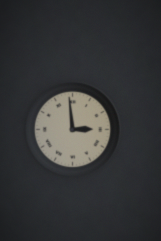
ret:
2:59
